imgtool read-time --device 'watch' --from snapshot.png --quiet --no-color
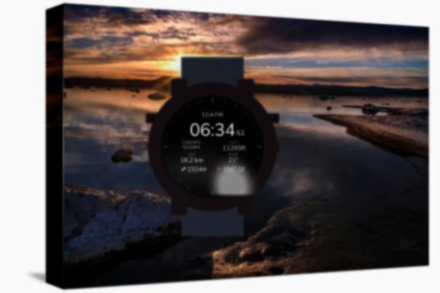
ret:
6:34
